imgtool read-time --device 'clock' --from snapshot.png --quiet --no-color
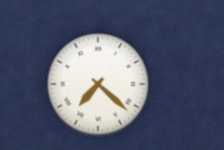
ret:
7:22
